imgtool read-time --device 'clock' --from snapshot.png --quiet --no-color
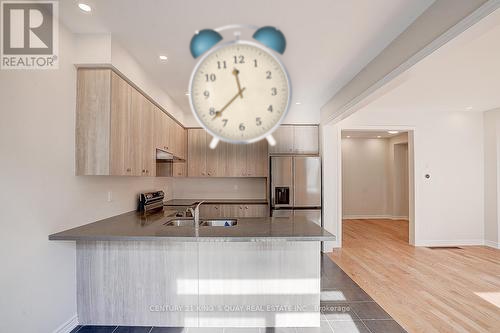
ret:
11:38
